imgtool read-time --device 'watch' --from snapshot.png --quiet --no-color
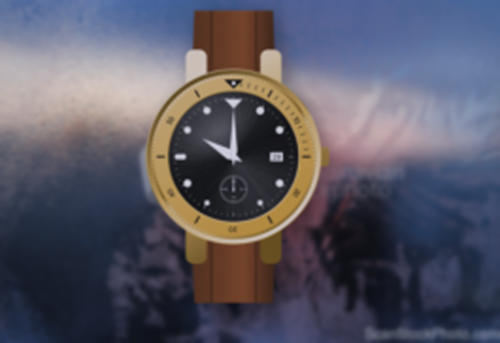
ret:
10:00
